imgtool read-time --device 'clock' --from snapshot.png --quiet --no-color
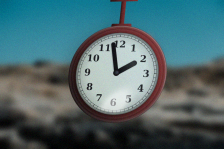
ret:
1:58
